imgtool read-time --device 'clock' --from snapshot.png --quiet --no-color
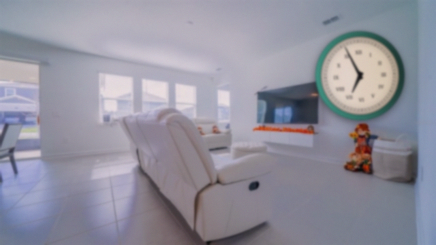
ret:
6:56
